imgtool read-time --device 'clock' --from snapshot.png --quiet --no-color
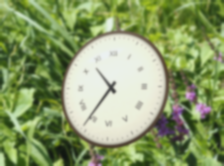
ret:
10:36
